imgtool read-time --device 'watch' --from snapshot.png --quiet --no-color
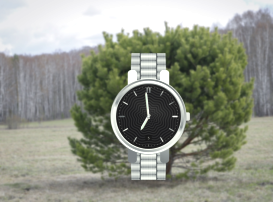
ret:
6:59
